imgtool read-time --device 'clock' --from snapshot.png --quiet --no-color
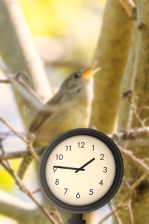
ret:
1:46
